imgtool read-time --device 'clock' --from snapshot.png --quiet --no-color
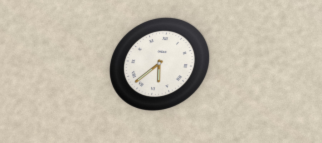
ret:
5:37
